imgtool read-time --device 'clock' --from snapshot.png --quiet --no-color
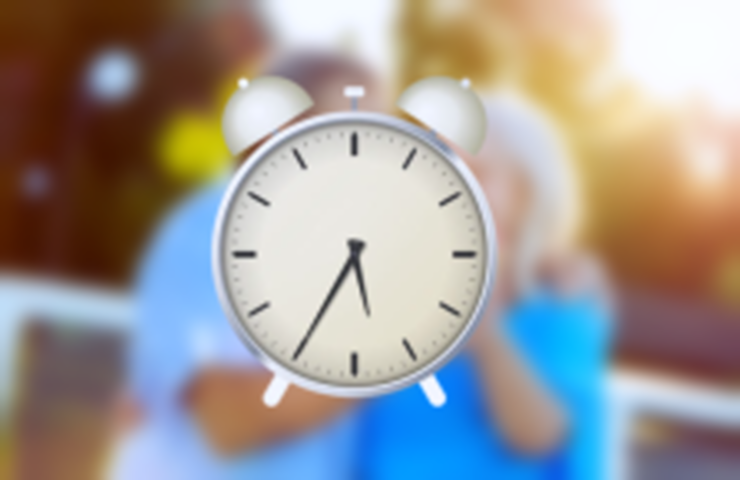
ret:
5:35
